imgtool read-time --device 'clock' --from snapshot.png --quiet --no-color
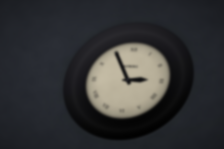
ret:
2:55
